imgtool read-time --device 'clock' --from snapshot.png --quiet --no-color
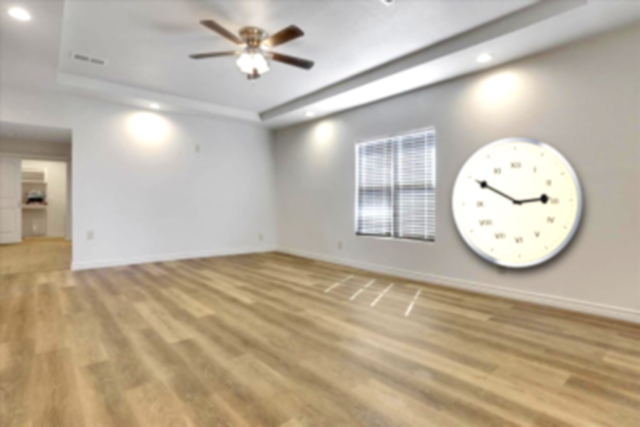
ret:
2:50
